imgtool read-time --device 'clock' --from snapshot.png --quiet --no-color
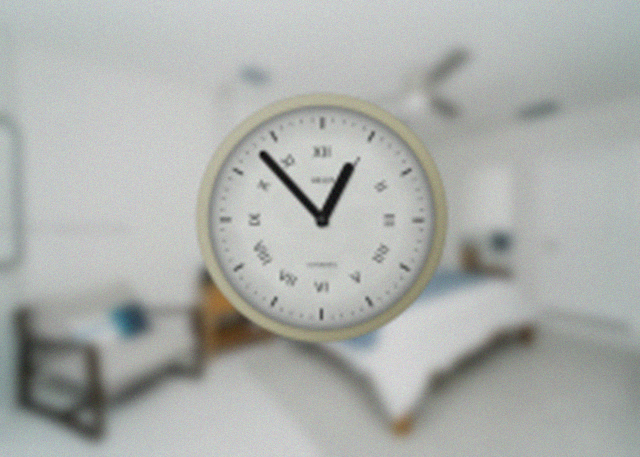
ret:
12:53
